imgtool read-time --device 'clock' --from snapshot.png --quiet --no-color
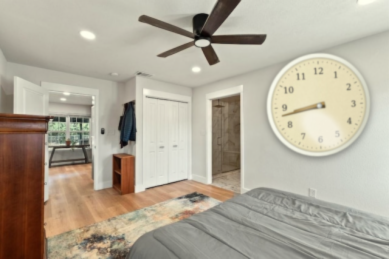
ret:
8:43
